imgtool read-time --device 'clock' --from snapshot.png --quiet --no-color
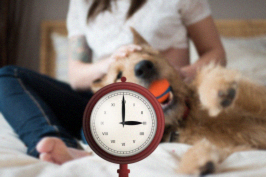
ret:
3:00
